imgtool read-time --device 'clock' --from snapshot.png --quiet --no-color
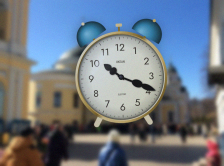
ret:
10:19
